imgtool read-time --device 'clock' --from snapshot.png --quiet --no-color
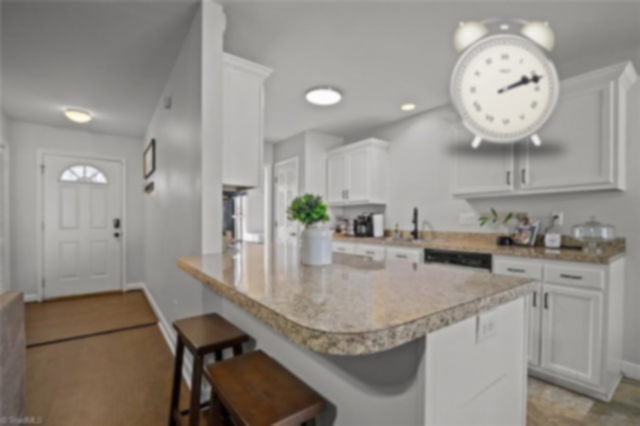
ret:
2:12
